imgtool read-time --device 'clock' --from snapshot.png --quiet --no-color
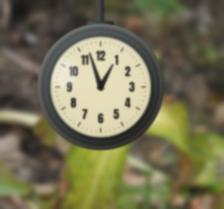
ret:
12:57
